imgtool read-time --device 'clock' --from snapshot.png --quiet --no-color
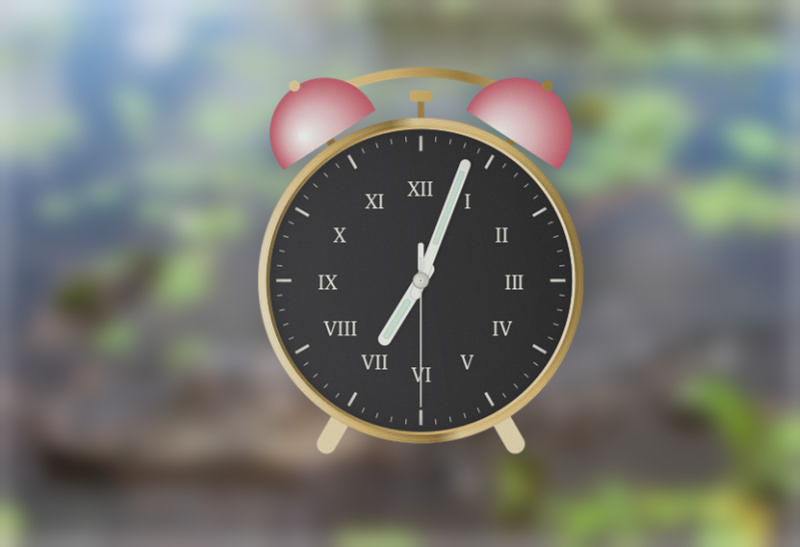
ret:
7:03:30
